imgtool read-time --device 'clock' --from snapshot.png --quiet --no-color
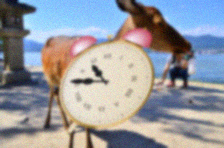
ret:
10:46
